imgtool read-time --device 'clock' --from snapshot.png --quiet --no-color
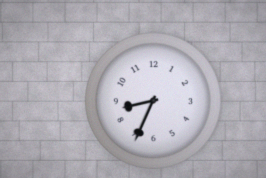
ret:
8:34
